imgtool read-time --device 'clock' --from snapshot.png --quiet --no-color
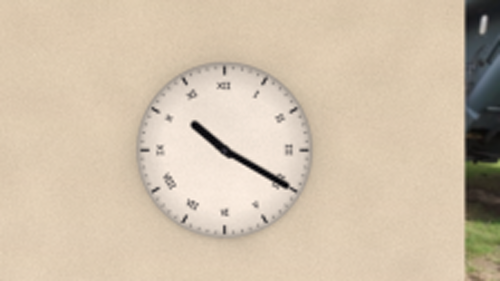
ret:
10:20
